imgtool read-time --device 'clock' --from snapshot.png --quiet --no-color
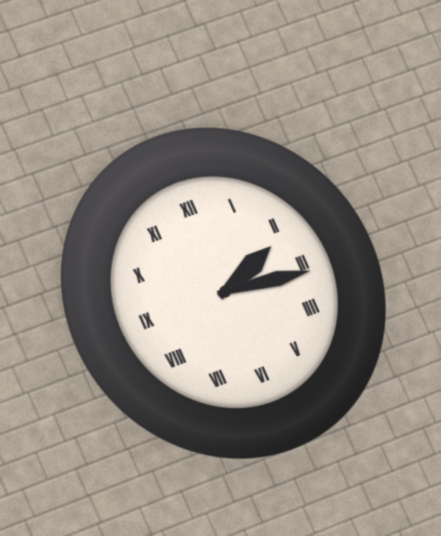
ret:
2:16
